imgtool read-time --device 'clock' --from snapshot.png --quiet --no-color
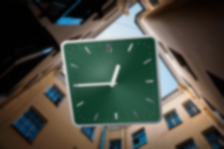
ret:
12:45
